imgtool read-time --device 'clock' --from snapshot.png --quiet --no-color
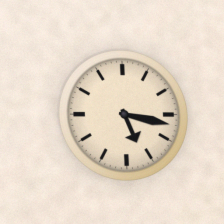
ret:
5:17
